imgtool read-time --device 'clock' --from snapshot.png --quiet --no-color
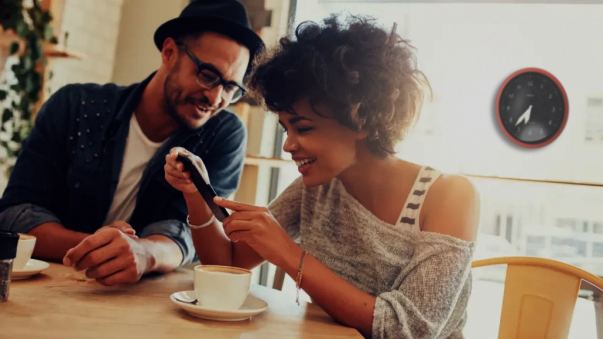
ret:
6:37
